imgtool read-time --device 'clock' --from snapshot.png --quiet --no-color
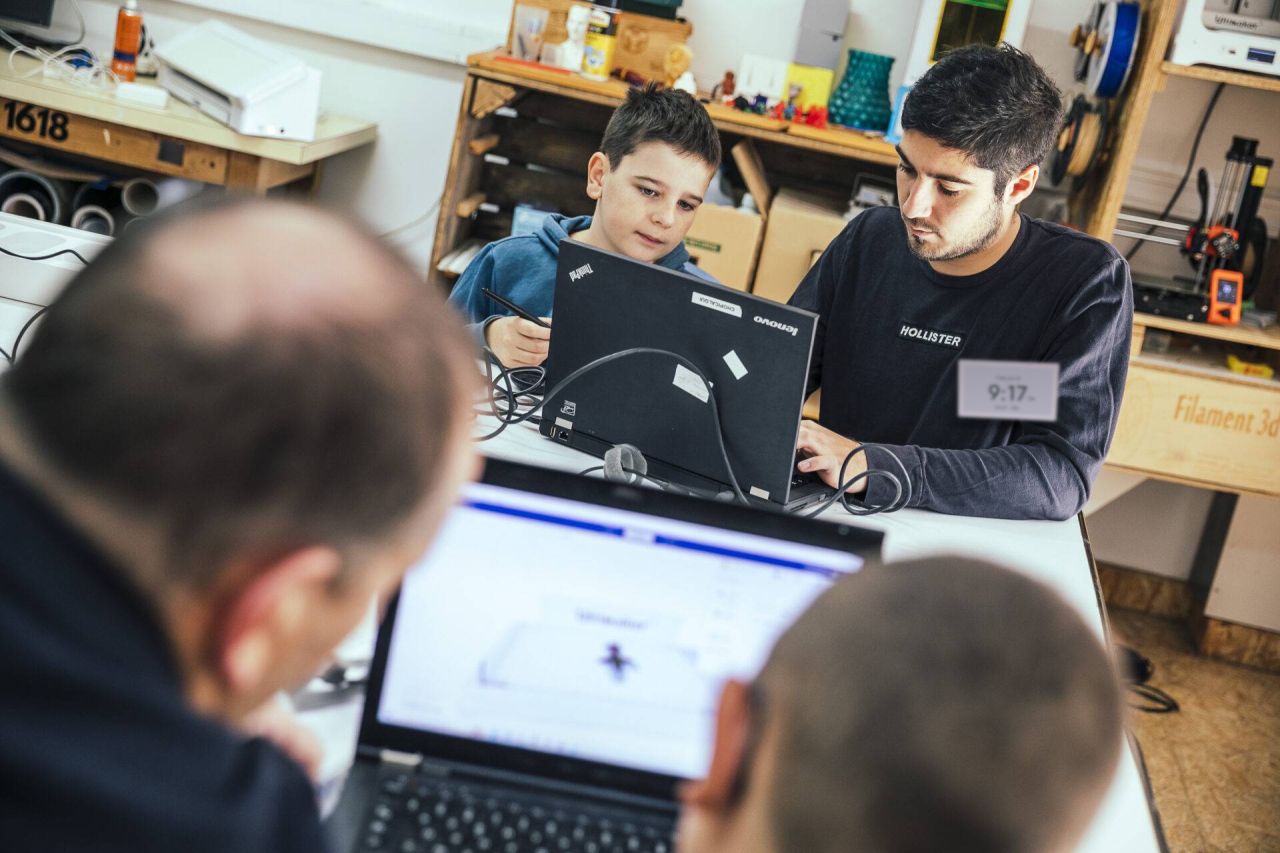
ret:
9:17
